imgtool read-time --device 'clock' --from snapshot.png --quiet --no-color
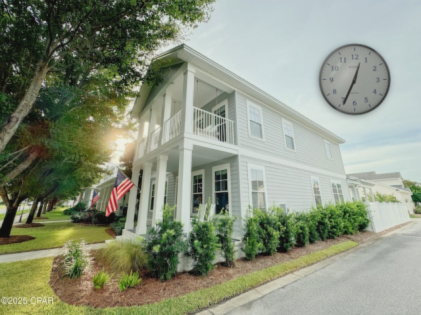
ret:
12:34
